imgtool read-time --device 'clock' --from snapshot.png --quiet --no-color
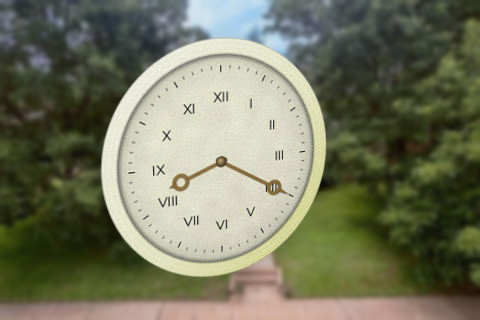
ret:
8:20
